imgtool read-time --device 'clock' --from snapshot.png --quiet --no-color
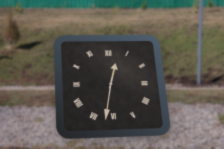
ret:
12:32
